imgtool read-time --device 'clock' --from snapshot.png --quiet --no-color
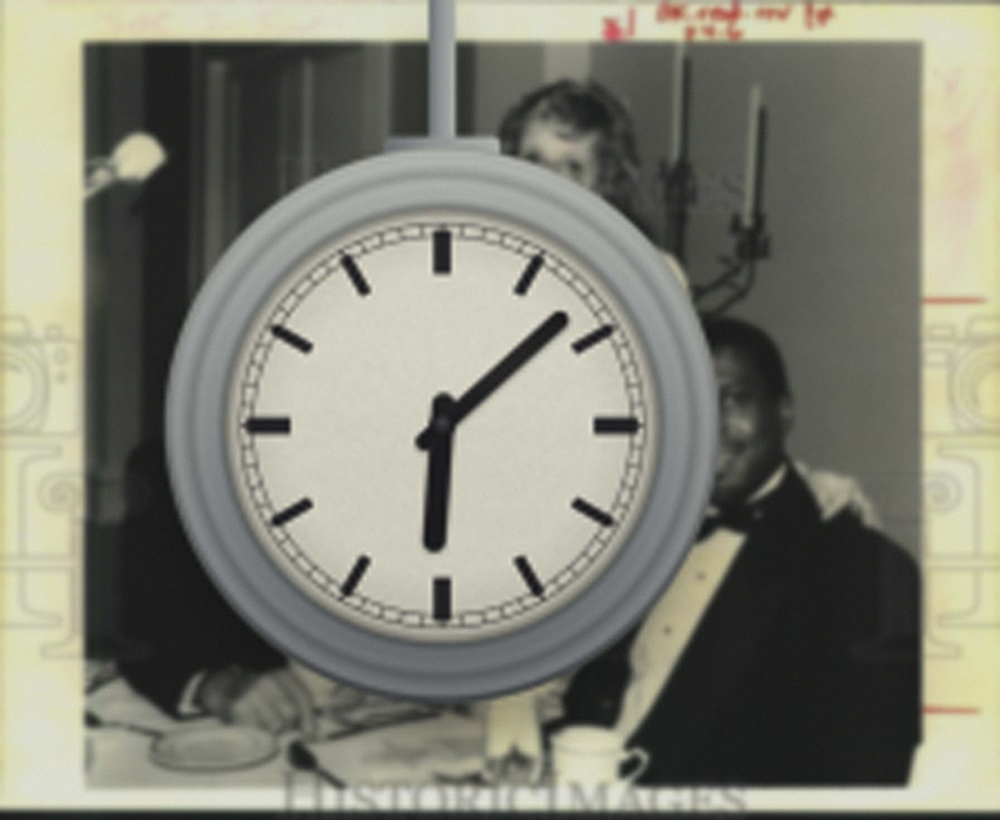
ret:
6:08
